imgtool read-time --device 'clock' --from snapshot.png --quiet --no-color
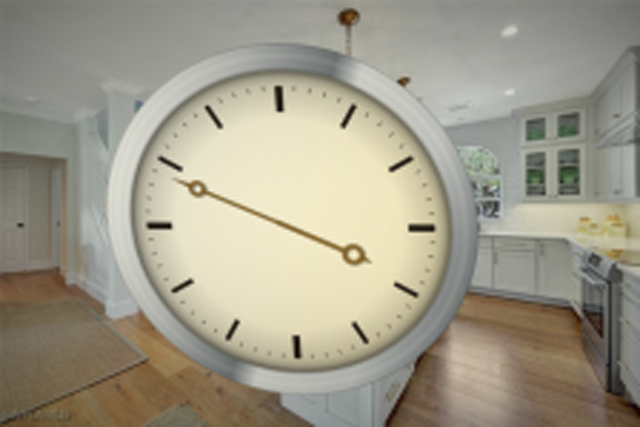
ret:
3:49
